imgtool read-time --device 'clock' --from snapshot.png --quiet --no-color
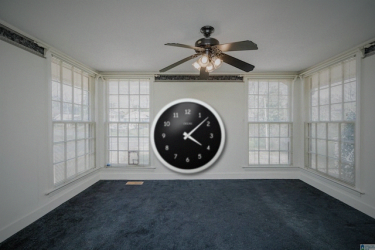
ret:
4:08
